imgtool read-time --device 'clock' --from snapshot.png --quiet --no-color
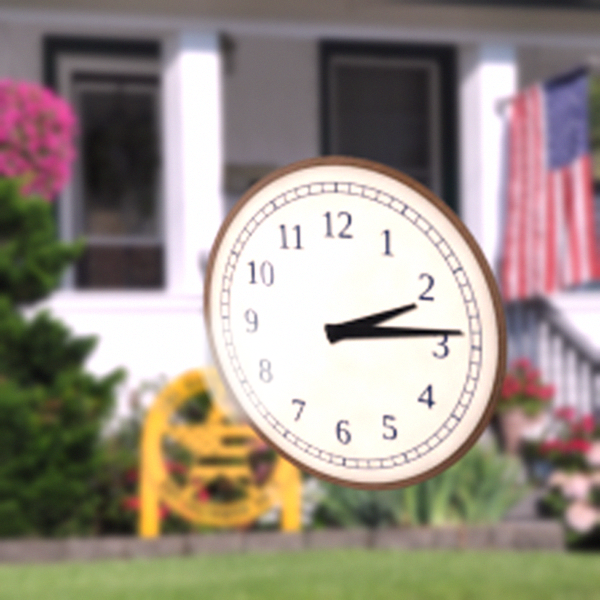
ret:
2:14
